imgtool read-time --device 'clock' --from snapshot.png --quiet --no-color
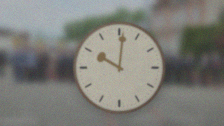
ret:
10:01
